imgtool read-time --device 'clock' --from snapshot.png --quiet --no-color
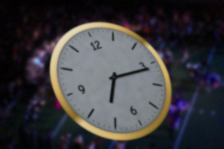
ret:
7:16
